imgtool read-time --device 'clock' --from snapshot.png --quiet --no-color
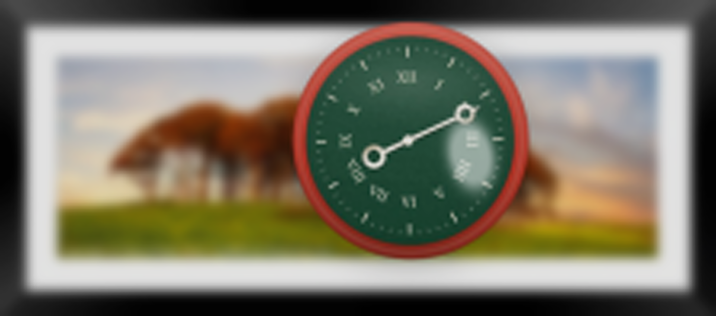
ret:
8:11
